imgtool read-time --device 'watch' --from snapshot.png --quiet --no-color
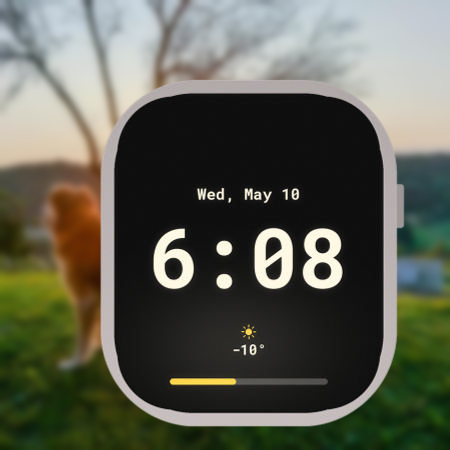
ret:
6:08
